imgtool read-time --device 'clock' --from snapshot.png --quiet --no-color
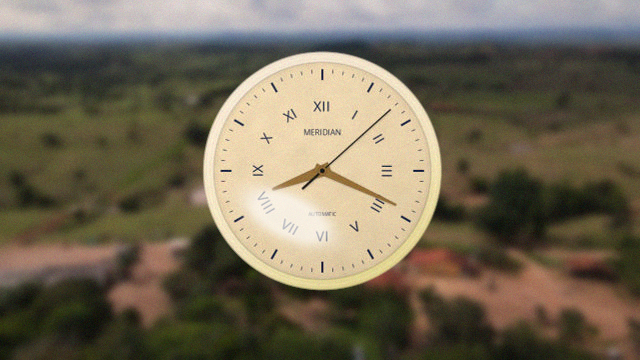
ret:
8:19:08
